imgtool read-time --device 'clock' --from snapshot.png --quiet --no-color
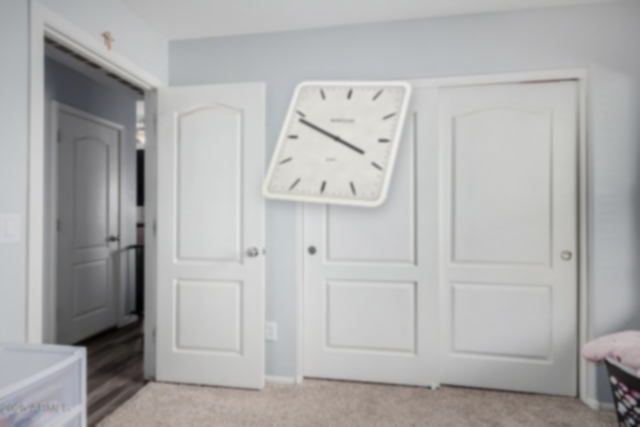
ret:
3:49
